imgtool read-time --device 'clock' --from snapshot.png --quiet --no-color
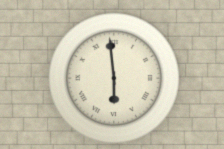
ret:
5:59
